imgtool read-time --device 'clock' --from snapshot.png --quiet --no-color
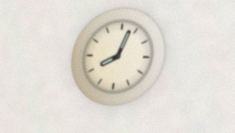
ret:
8:03
